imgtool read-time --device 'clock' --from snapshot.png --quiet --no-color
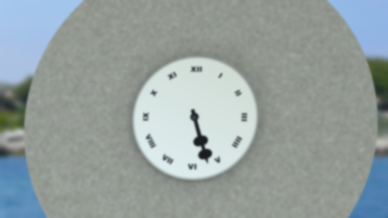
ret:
5:27
